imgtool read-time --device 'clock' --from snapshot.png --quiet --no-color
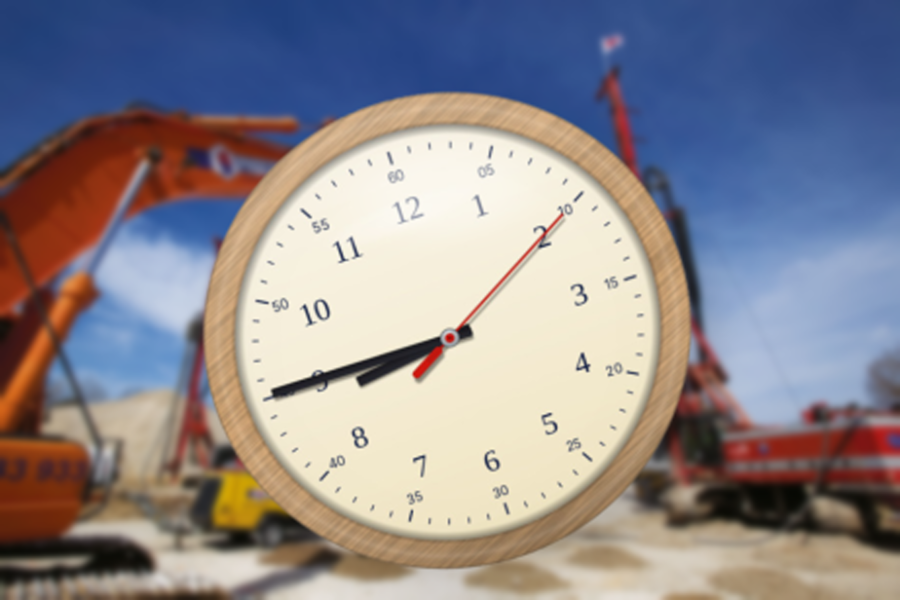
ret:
8:45:10
